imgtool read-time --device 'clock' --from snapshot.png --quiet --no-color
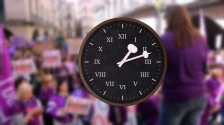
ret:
1:12
